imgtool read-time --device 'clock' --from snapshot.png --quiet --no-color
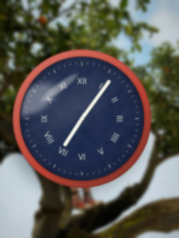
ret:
7:06
